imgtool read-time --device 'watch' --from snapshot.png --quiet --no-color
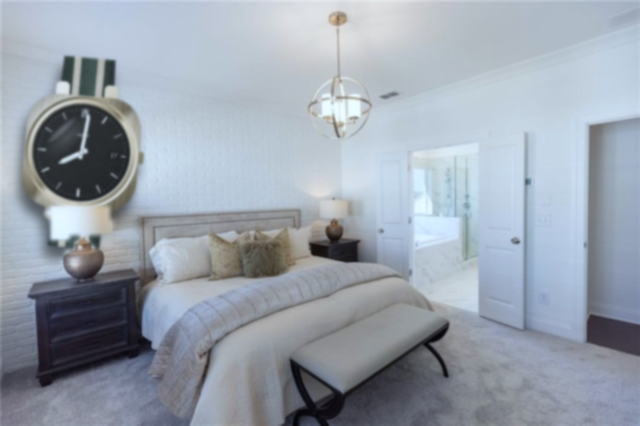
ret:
8:01
